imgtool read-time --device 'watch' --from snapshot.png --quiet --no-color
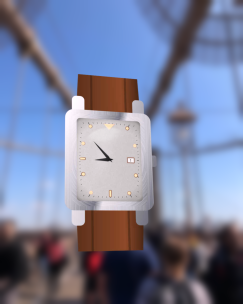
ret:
8:53
